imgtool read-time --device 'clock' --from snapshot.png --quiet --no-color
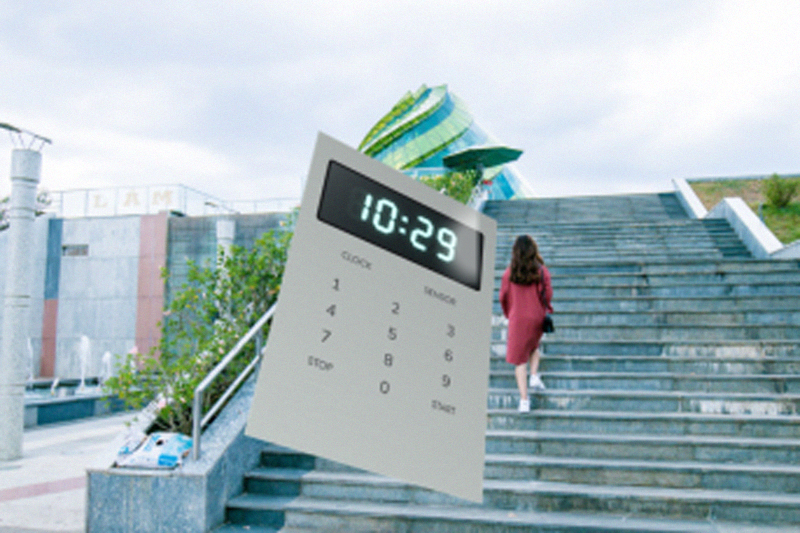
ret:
10:29
